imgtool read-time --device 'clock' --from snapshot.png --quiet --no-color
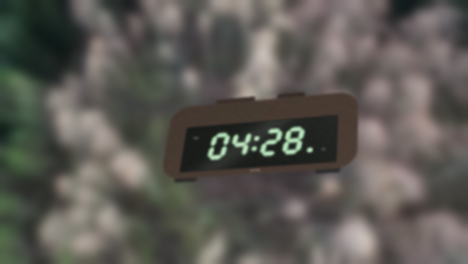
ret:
4:28
